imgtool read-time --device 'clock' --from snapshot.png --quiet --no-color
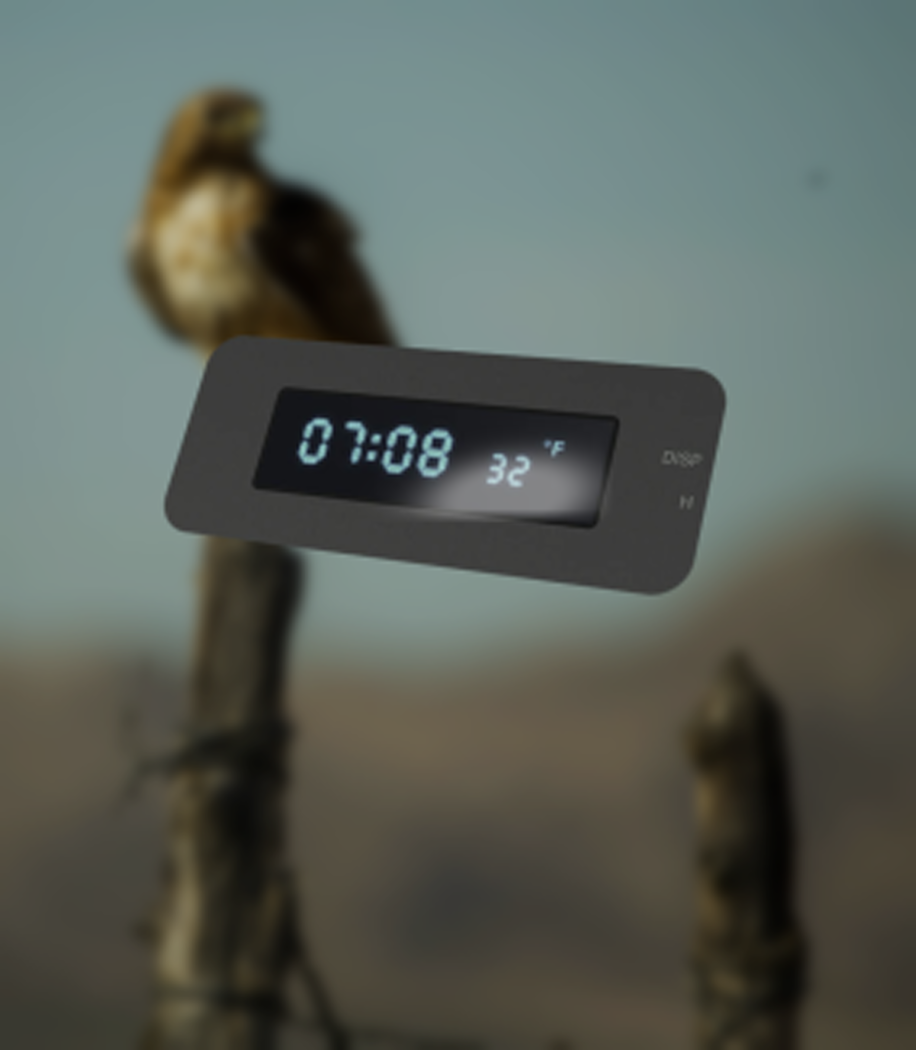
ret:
7:08
